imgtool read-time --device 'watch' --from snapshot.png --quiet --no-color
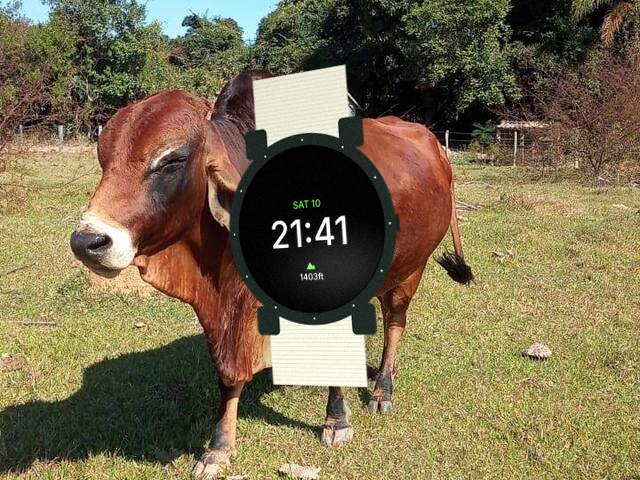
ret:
21:41
